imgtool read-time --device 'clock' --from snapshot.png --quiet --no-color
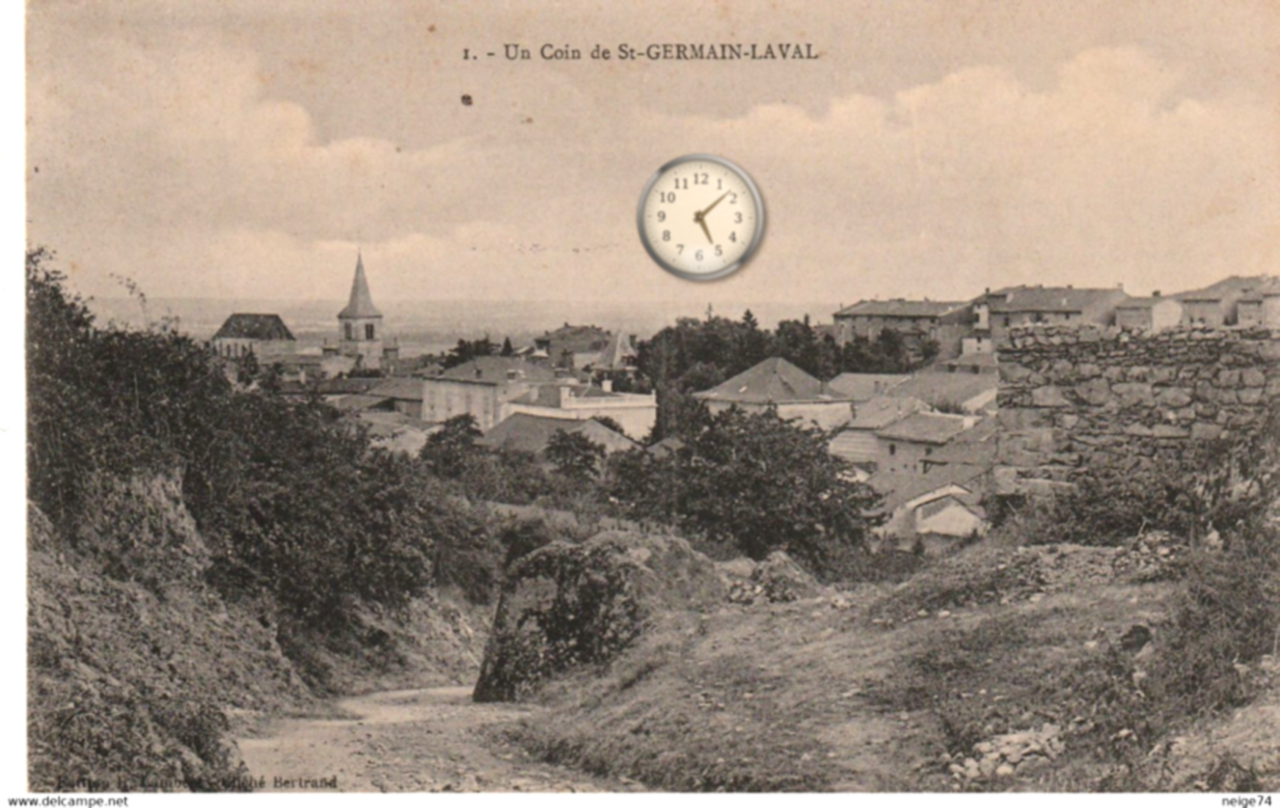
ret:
5:08
